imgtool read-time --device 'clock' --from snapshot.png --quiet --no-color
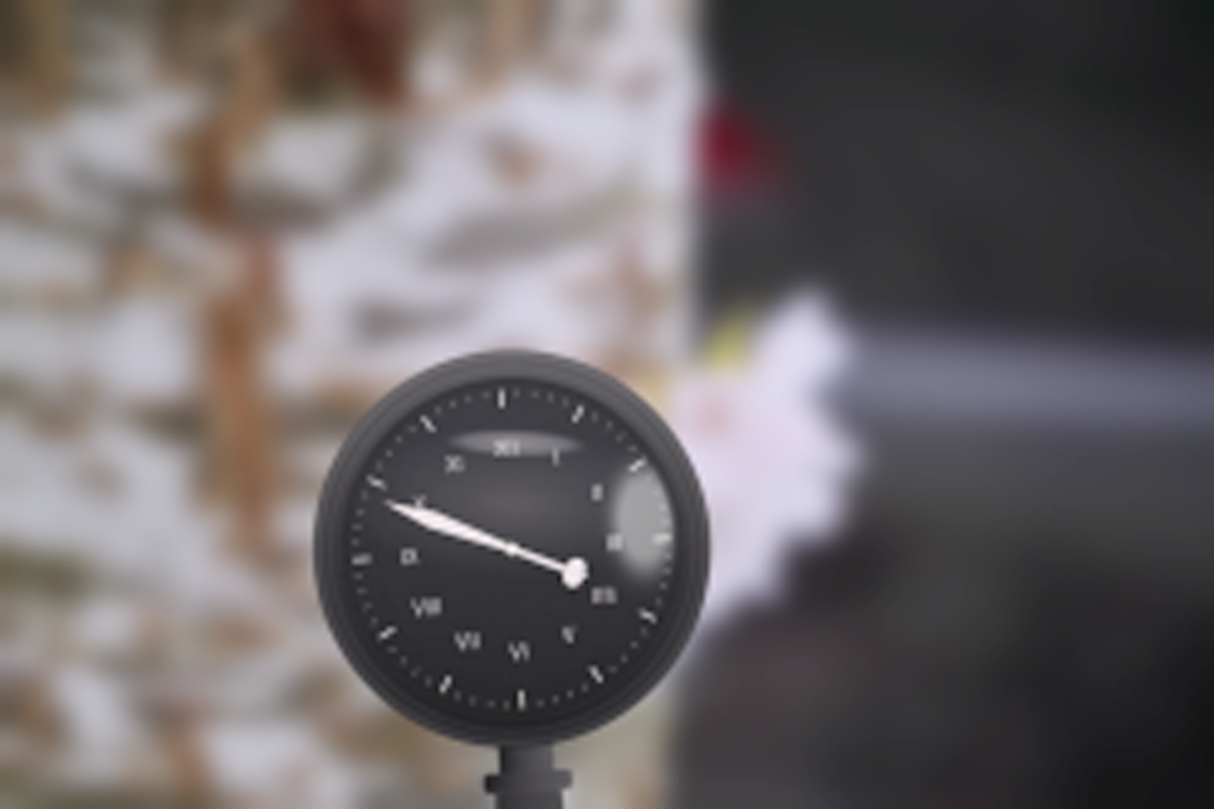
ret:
3:49
